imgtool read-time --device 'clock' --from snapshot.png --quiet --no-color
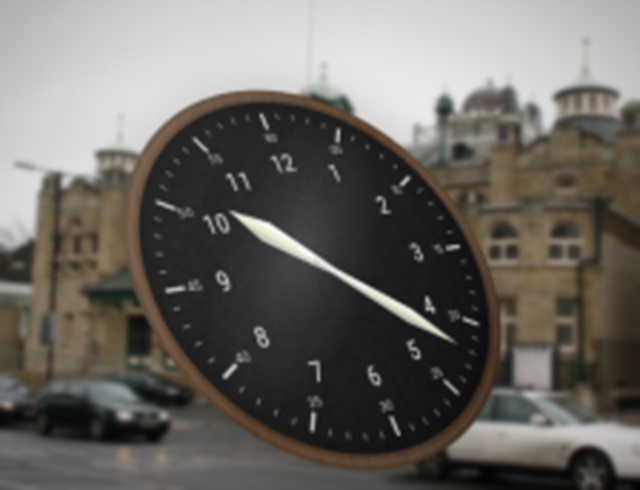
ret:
10:22
